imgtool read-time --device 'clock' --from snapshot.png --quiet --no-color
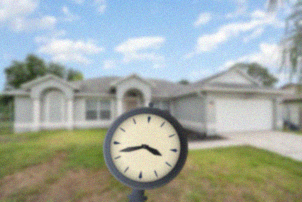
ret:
3:42
